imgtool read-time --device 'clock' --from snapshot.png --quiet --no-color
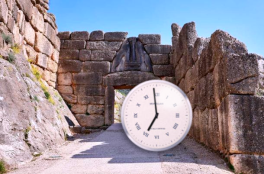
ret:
6:59
